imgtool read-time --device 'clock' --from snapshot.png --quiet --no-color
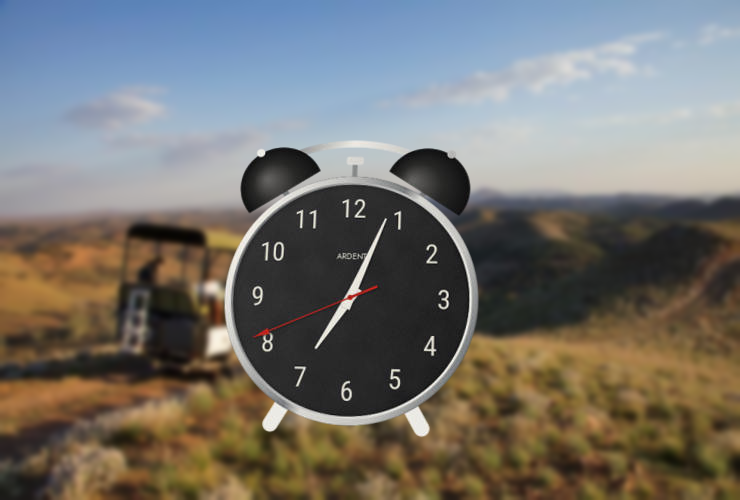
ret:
7:03:41
